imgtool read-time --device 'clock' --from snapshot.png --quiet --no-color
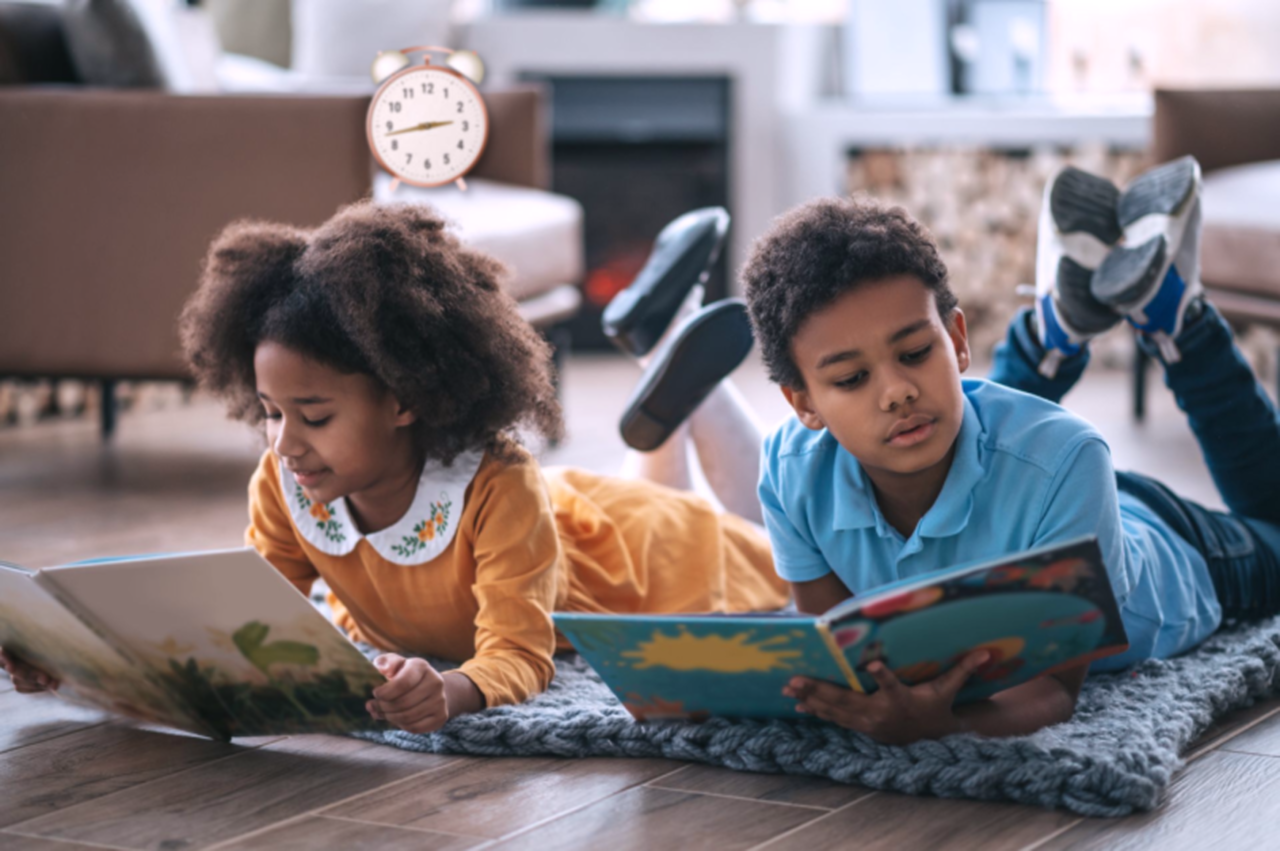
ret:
2:43
